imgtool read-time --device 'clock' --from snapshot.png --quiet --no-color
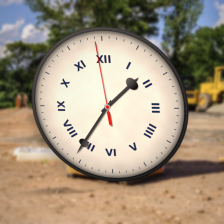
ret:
1:35:59
